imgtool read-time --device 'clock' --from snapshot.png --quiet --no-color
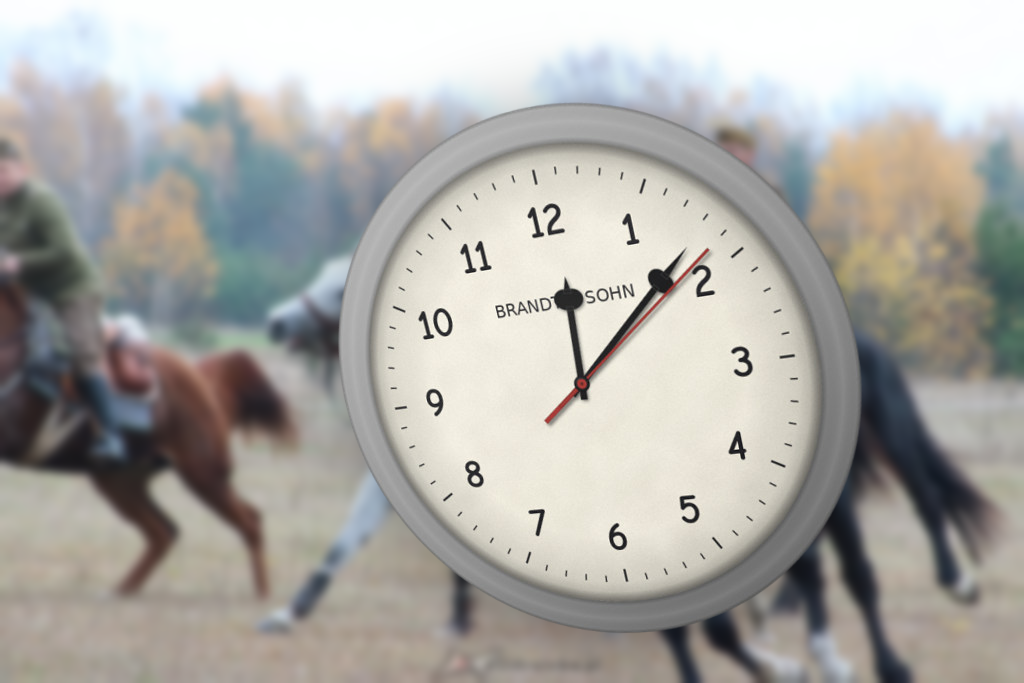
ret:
12:08:09
